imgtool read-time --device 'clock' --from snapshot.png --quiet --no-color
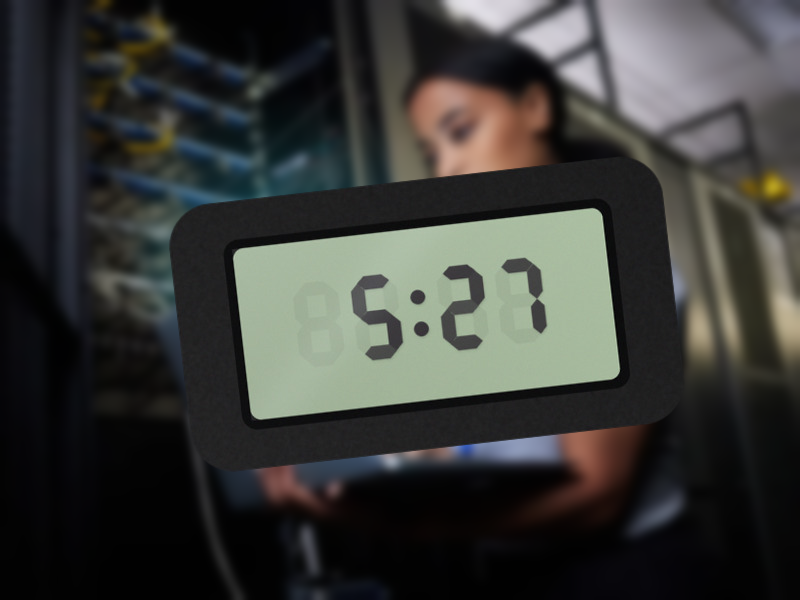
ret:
5:27
